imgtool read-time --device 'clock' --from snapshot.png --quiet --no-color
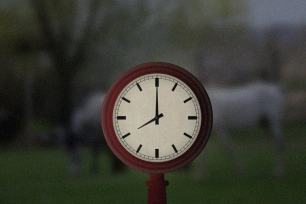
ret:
8:00
